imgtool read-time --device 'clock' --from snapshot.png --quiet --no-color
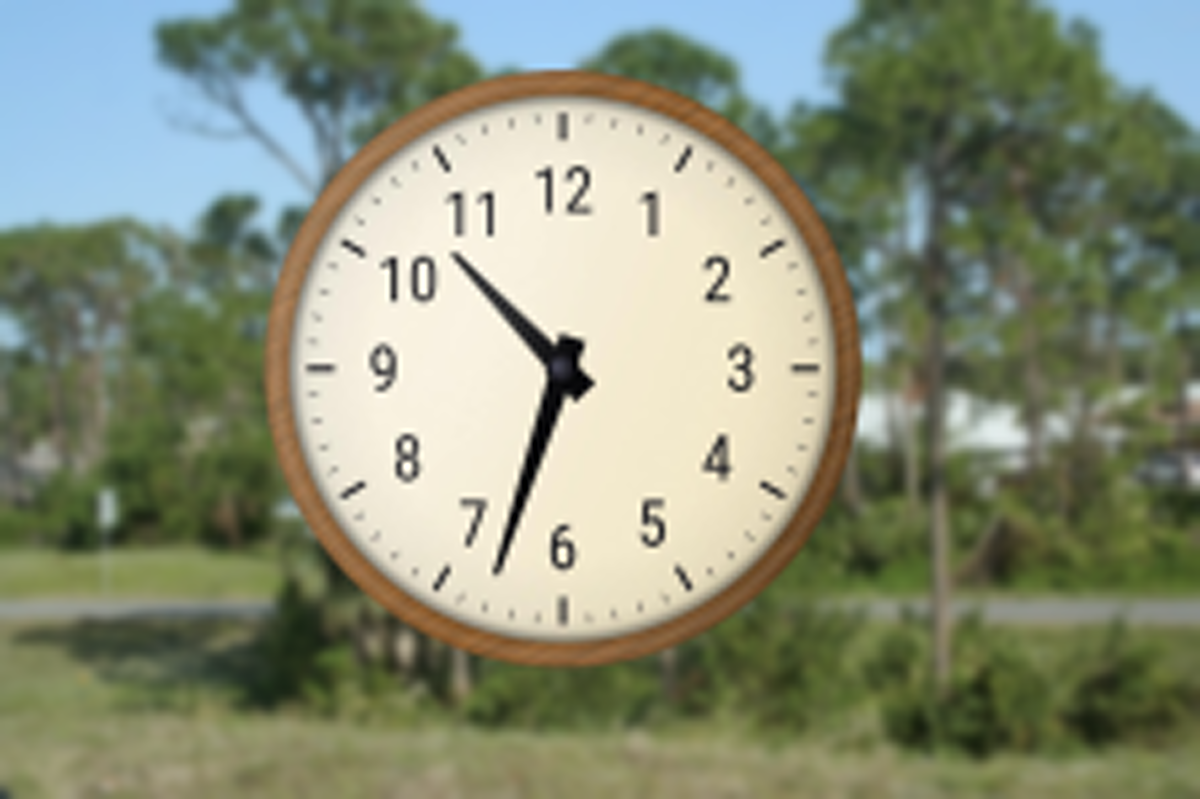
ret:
10:33
